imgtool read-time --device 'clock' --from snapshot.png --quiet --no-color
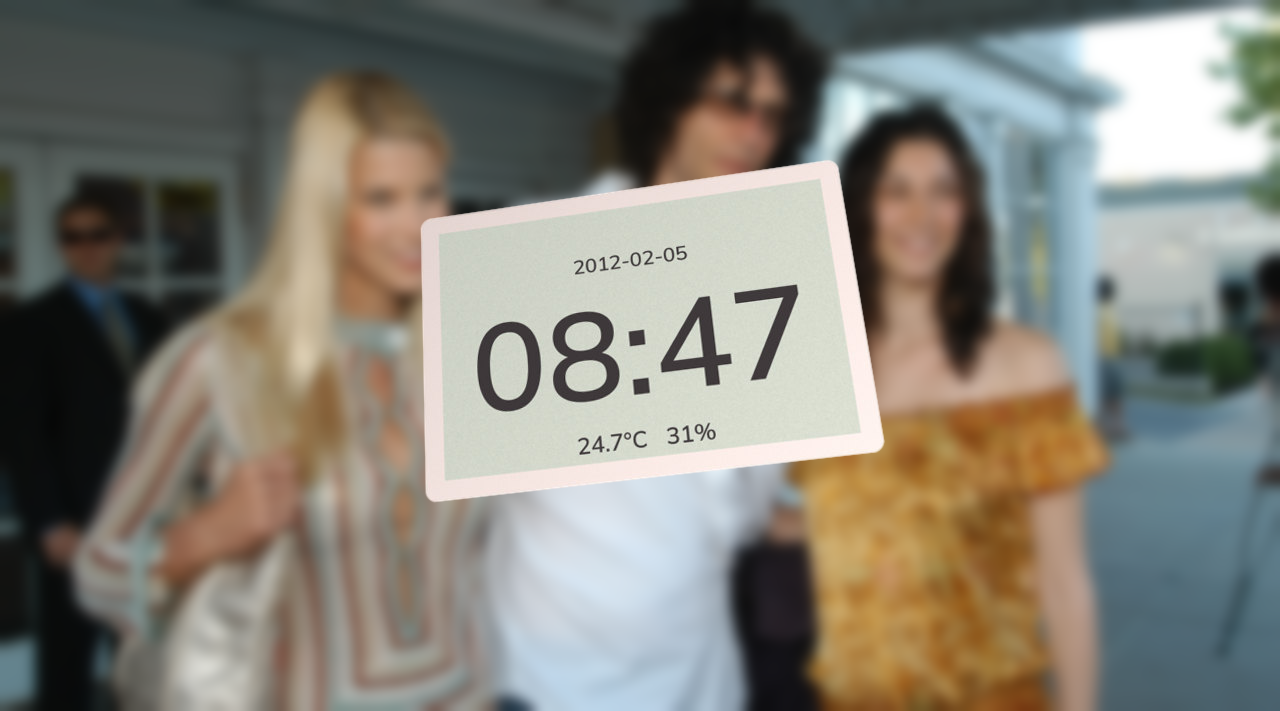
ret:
8:47
